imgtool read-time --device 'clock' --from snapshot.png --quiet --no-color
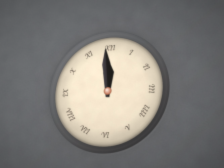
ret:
11:59
